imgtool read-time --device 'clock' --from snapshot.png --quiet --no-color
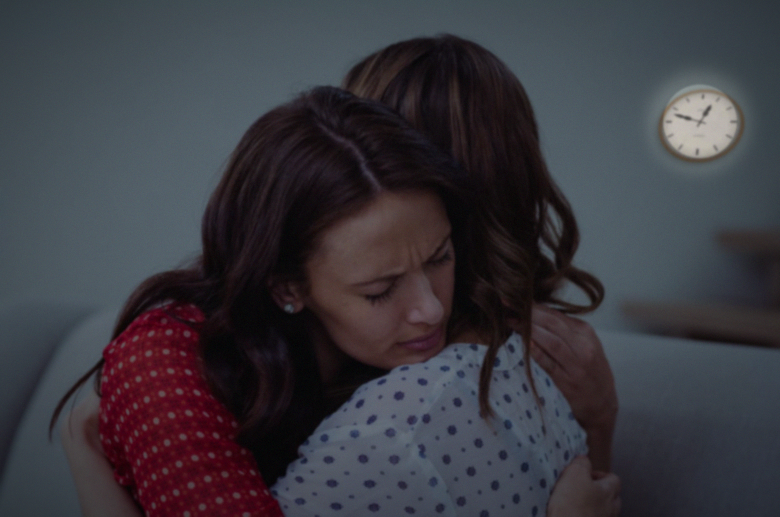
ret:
12:48
